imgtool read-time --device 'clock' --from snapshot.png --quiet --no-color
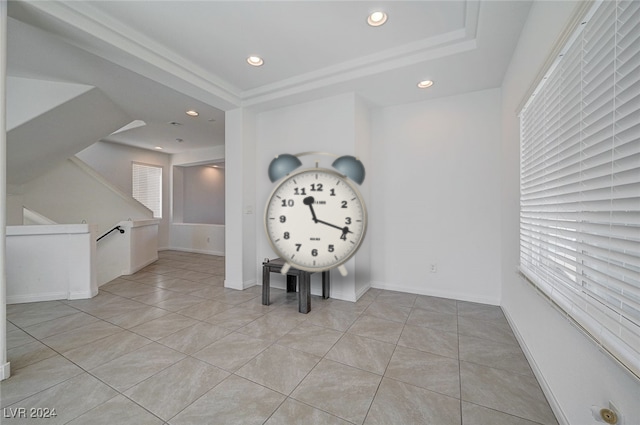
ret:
11:18
